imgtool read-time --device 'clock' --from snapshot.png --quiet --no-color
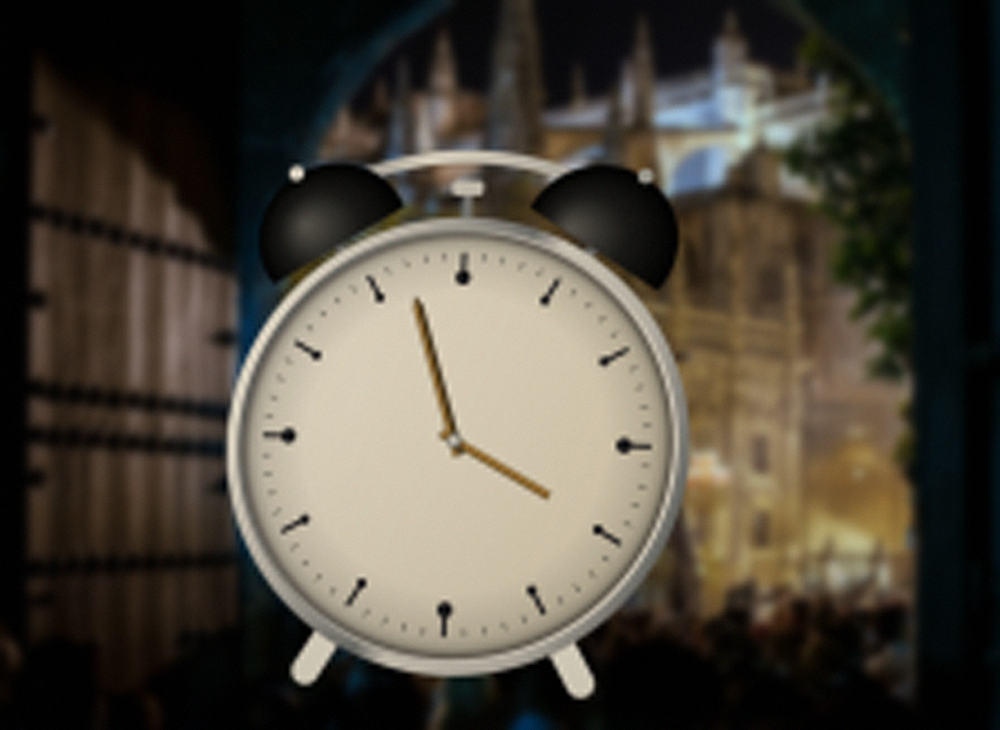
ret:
3:57
